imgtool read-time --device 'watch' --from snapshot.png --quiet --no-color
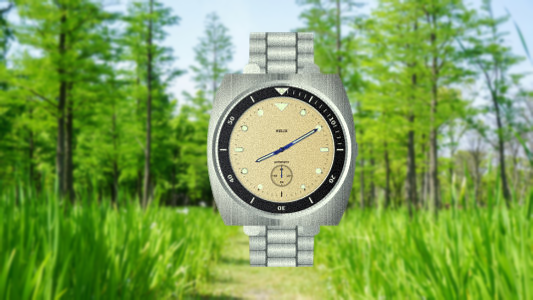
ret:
8:10
